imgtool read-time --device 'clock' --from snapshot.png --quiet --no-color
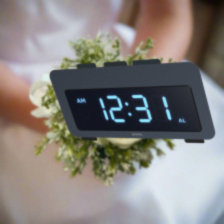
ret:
12:31
